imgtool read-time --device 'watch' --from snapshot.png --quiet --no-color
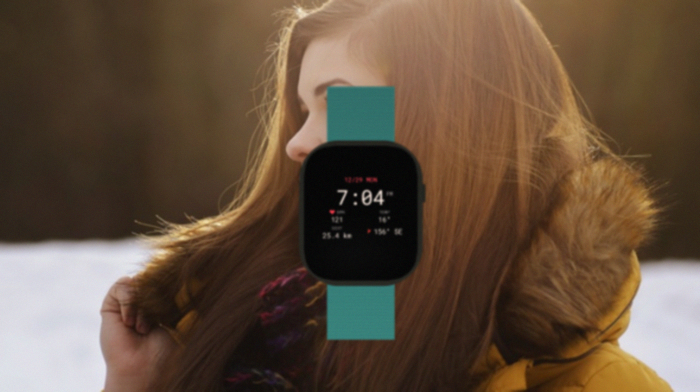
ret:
7:04
